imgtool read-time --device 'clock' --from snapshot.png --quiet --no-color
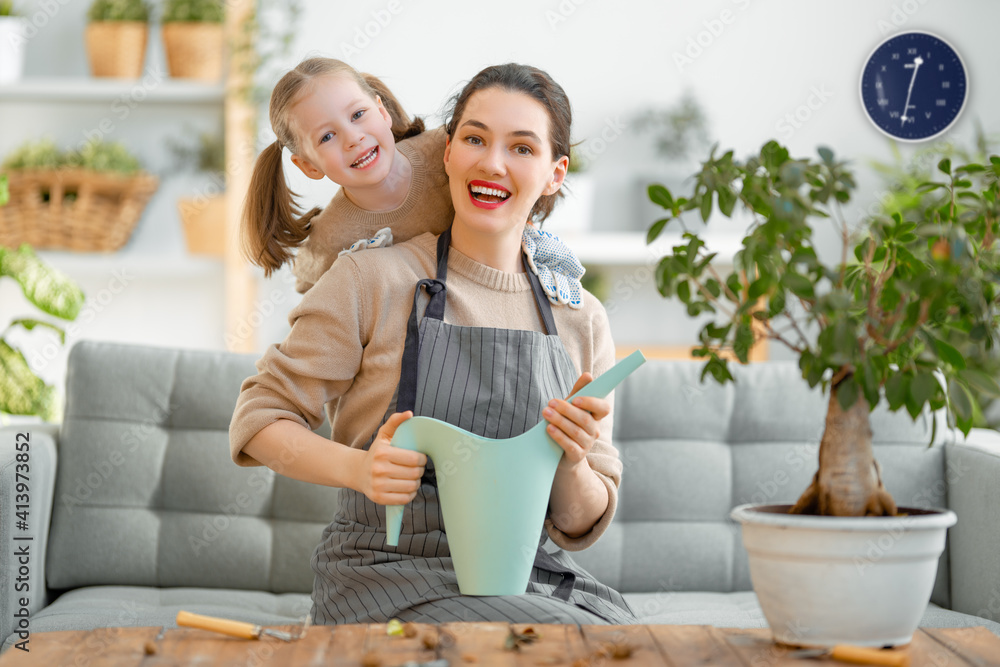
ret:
12:32
